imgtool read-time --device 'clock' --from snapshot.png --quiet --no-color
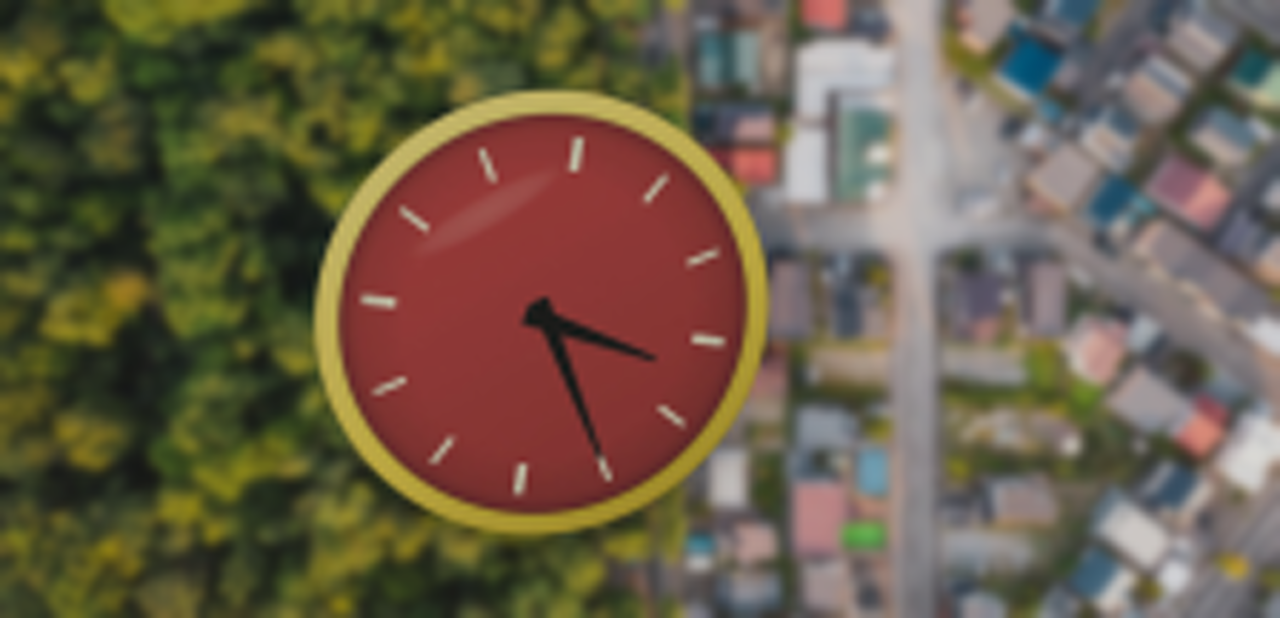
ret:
3:25
